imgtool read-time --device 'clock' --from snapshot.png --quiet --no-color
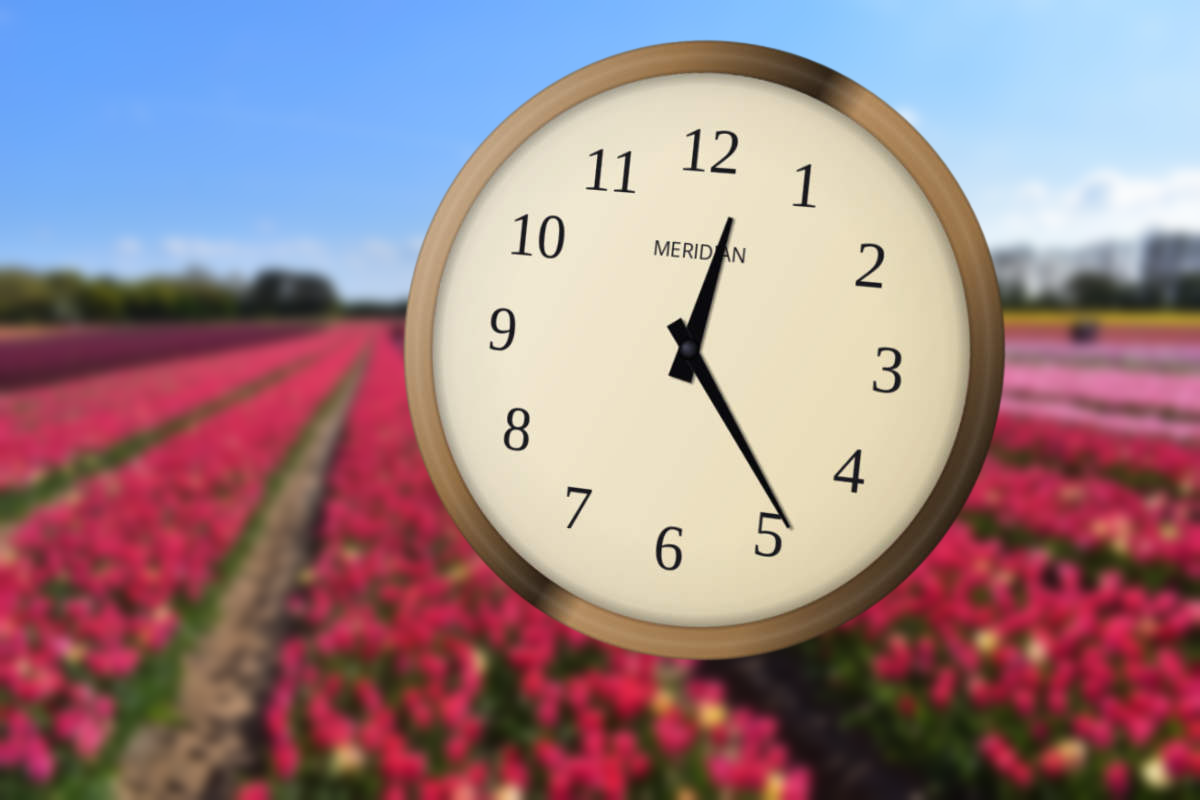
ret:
12:24
